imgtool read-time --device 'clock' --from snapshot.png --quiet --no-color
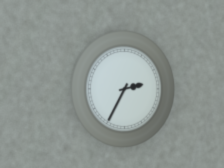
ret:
2:35
